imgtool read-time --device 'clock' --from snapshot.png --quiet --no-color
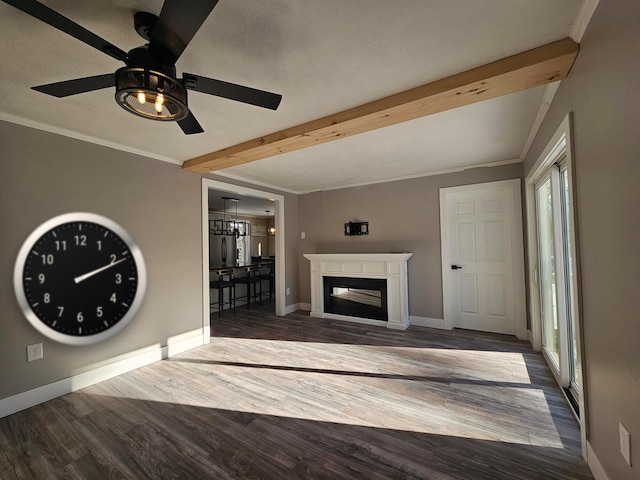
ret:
2:11
